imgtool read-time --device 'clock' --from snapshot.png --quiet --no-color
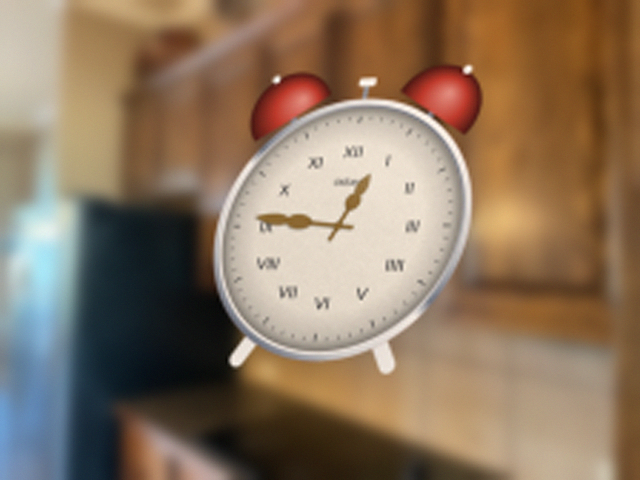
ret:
12:46
